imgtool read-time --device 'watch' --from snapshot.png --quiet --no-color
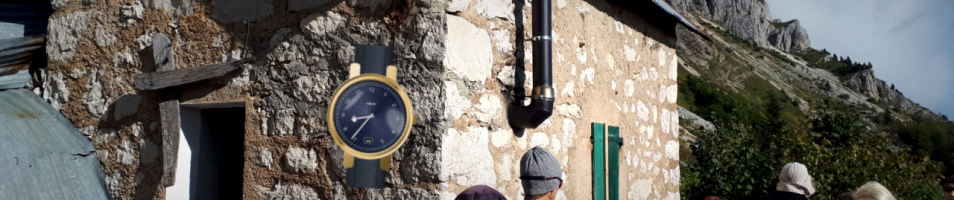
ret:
8:36
